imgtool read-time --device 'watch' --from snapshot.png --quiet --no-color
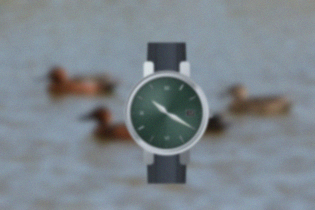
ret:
10:20
